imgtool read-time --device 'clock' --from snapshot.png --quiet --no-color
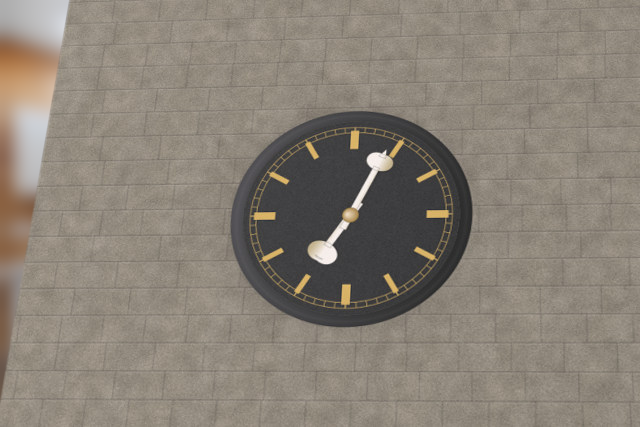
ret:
7:04
